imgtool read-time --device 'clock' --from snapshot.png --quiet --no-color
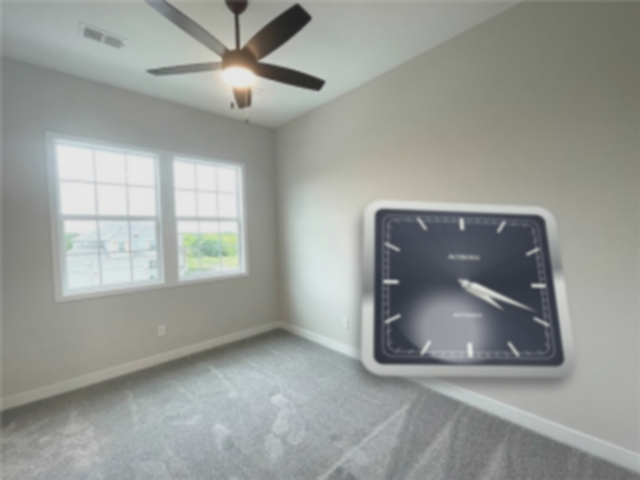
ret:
4:19
